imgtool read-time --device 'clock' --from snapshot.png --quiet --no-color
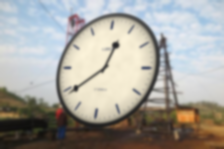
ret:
12:39
